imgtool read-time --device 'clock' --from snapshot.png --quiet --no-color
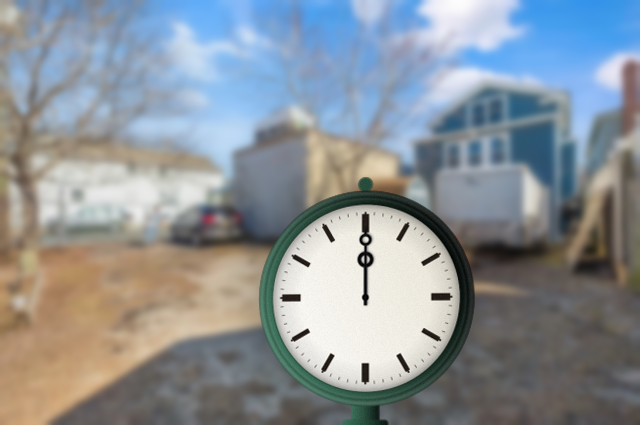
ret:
12:00
